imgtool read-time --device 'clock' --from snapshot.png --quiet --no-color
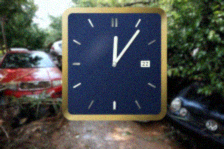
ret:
12:06
